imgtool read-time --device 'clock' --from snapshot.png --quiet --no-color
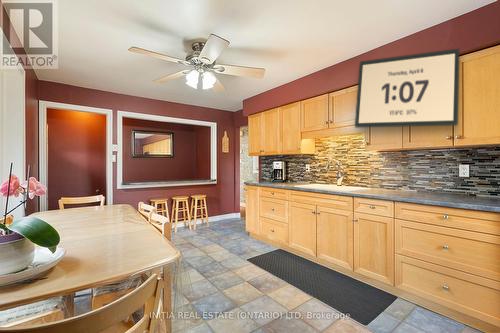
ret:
1:07
